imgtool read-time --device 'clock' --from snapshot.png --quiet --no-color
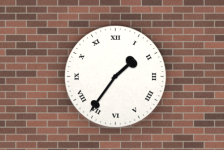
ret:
1:36
